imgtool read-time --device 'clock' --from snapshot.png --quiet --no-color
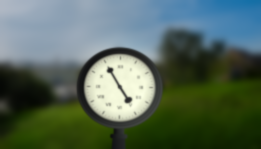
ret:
4:55
